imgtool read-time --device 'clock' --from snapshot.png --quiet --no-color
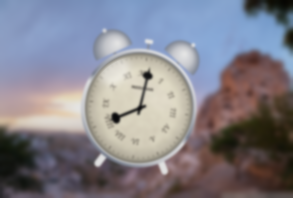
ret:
8:01
